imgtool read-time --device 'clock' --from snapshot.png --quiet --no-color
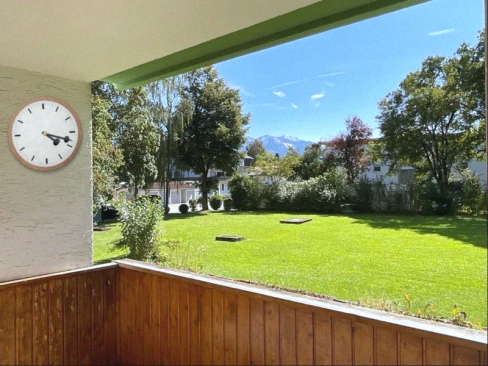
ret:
4:18
